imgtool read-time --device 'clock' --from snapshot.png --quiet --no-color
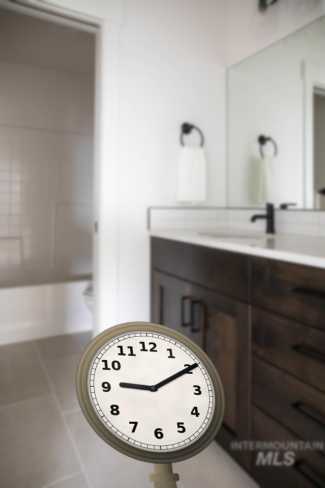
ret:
9:10
